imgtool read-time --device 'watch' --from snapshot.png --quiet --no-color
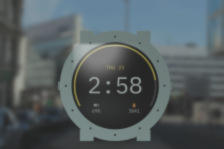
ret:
2:58
